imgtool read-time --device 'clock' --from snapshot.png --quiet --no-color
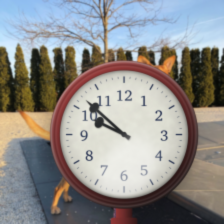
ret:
9:52
